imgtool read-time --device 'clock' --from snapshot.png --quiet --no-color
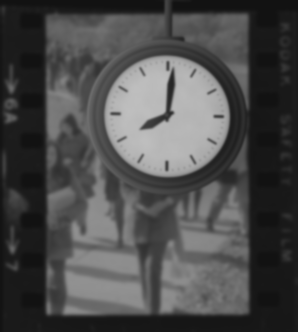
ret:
8:01
